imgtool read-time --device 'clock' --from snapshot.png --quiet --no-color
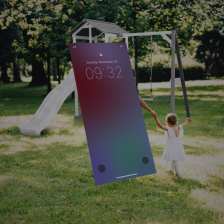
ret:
9:32
